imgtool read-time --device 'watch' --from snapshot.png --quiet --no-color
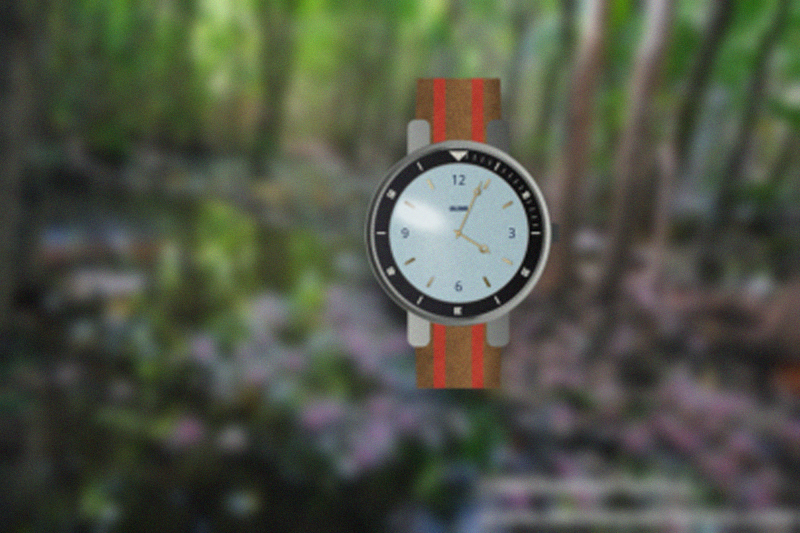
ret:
4:04
